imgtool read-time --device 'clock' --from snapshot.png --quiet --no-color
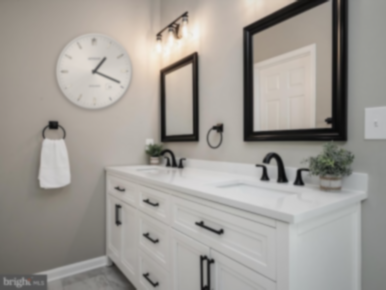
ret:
1:19
